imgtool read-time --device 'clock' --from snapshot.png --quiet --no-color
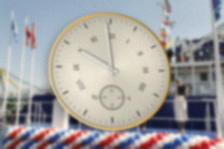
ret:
9:59
